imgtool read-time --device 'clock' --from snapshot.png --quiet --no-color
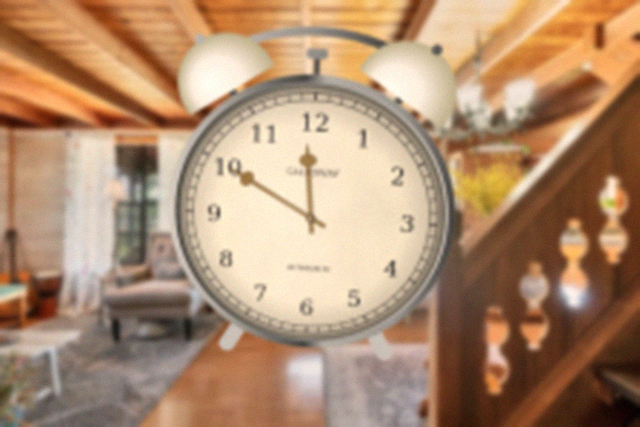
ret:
11:50
